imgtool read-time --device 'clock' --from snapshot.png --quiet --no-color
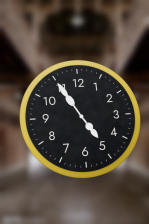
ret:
4:55
